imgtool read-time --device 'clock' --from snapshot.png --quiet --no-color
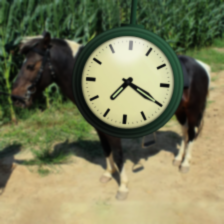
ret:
7:20
